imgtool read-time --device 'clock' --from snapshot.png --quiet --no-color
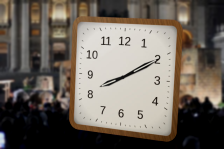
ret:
8:10
